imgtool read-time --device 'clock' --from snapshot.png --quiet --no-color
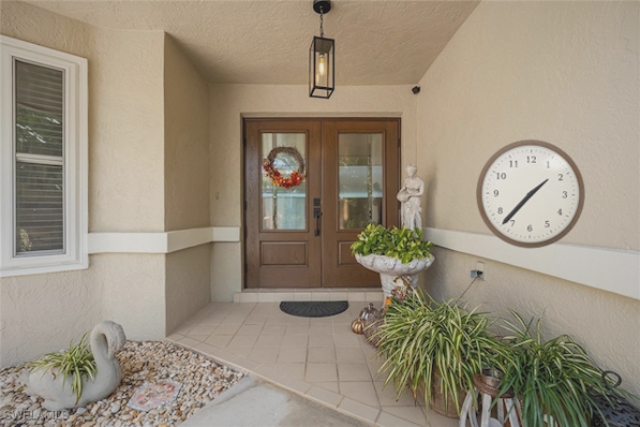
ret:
1:37
